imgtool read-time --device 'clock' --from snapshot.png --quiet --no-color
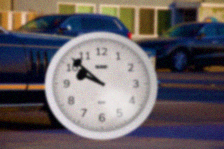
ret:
9:52
